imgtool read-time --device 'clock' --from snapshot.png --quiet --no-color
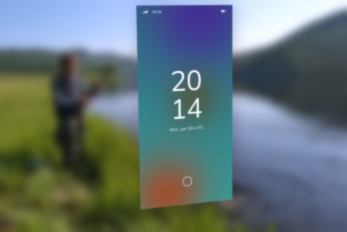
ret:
20:14
